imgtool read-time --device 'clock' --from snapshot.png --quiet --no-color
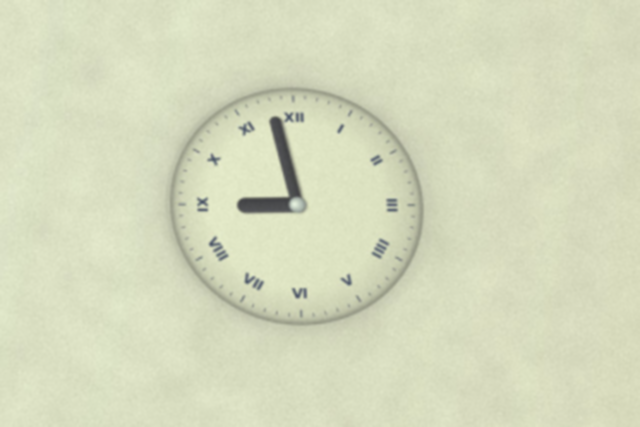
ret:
8:58
